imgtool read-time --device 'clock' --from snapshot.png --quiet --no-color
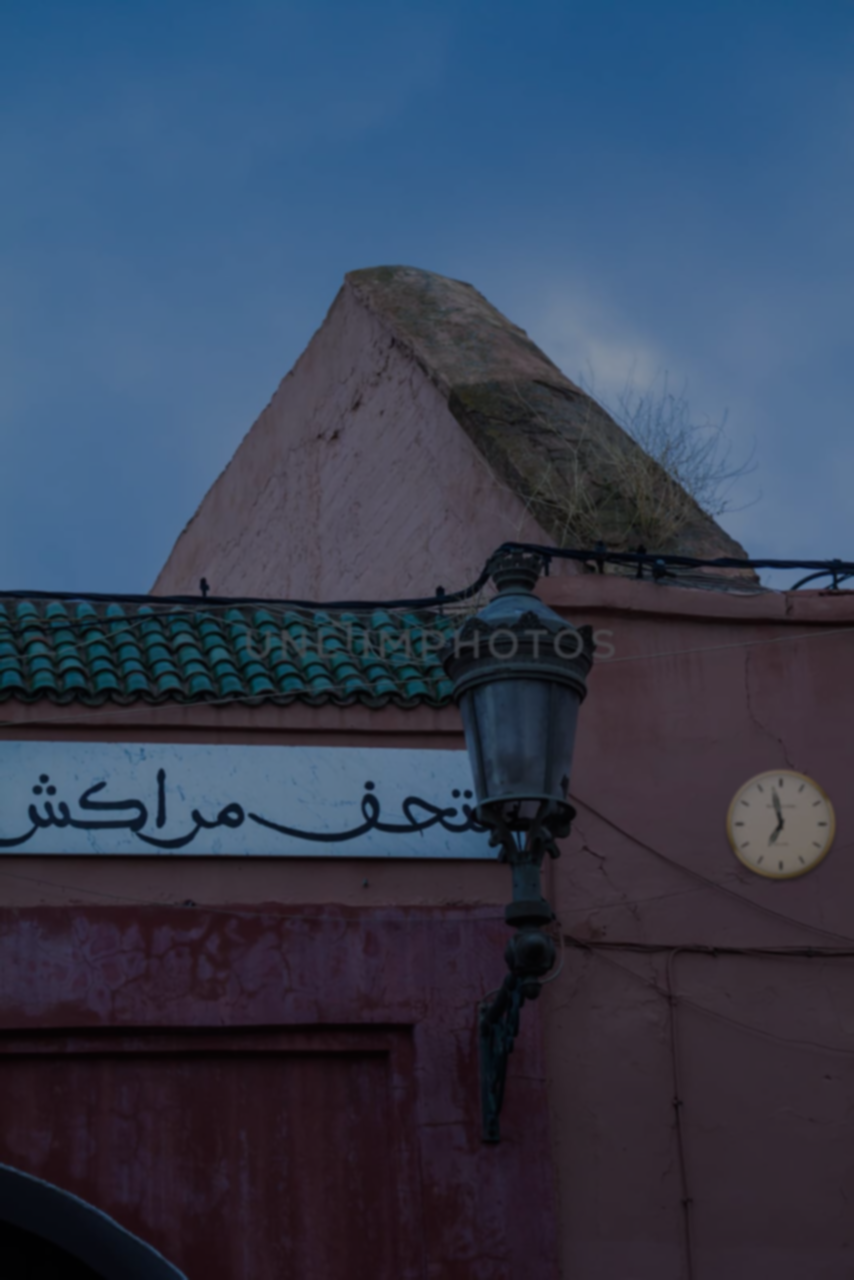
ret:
6:58
